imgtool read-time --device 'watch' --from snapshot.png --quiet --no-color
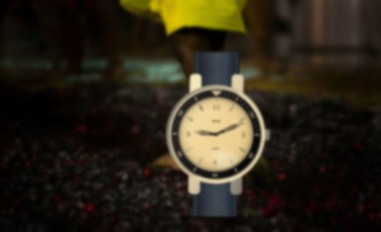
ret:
9:11
